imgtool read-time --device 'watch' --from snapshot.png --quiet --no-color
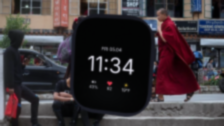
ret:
11:34
